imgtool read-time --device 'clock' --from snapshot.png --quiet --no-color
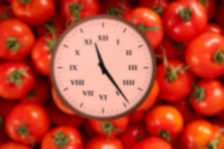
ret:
11:24
